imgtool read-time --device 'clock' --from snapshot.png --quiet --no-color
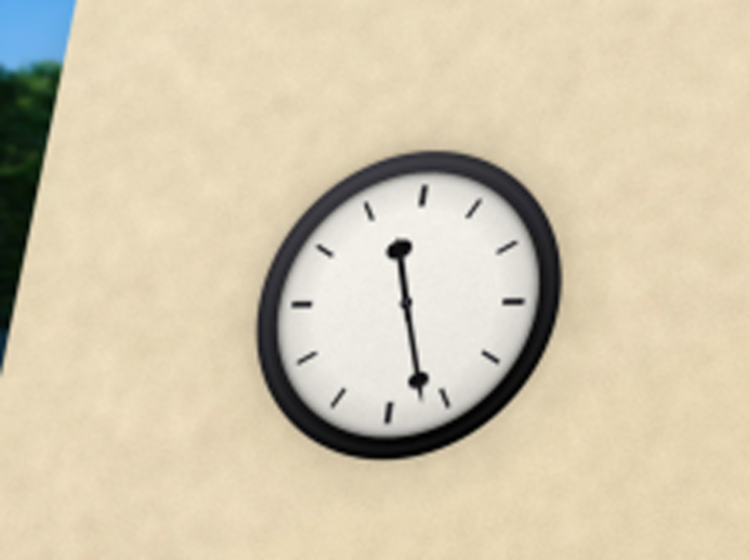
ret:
11:27
